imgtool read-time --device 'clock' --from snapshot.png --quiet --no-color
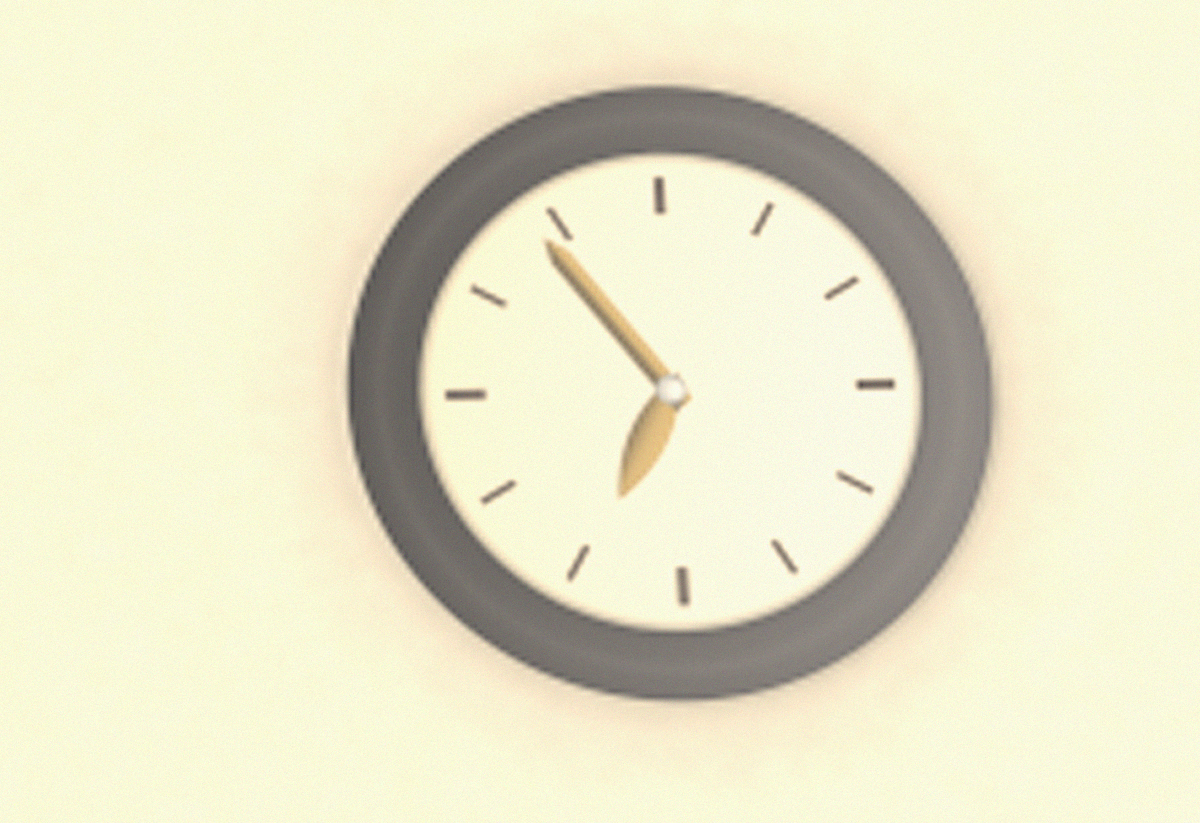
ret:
6:54
